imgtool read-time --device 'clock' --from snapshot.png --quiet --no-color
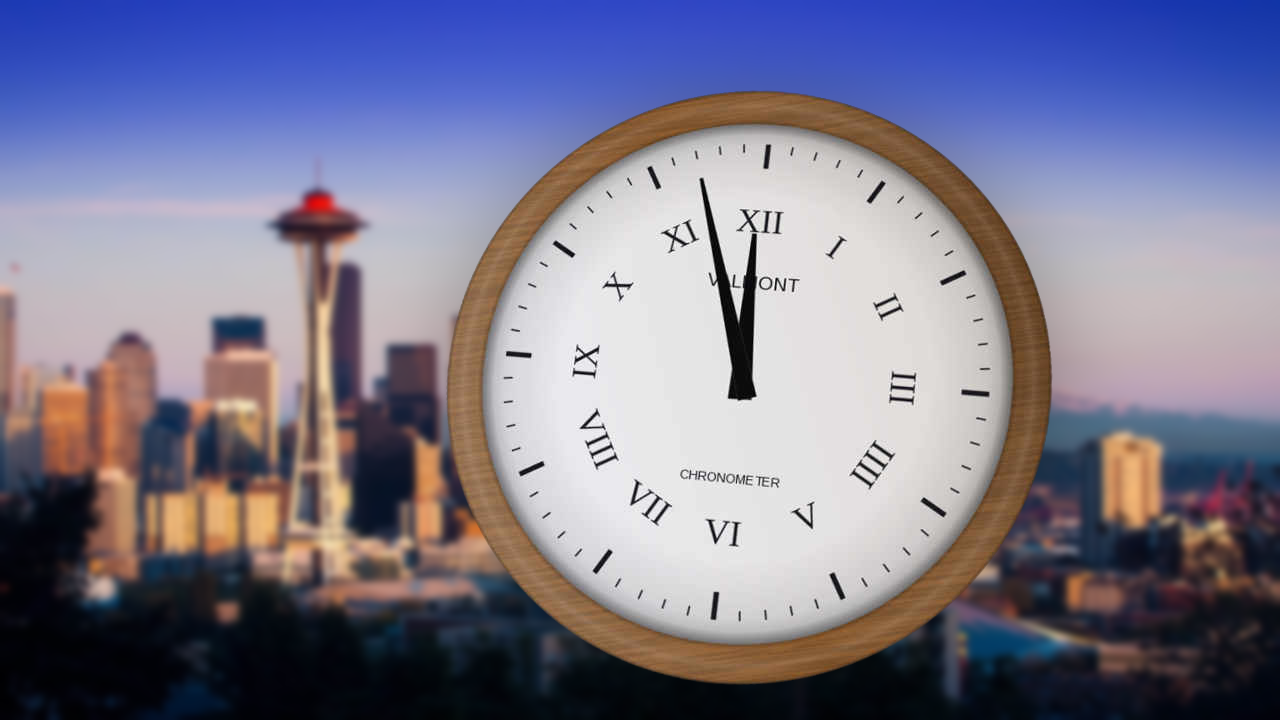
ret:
11:57
